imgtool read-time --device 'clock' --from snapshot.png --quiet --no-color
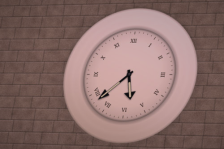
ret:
5:38
